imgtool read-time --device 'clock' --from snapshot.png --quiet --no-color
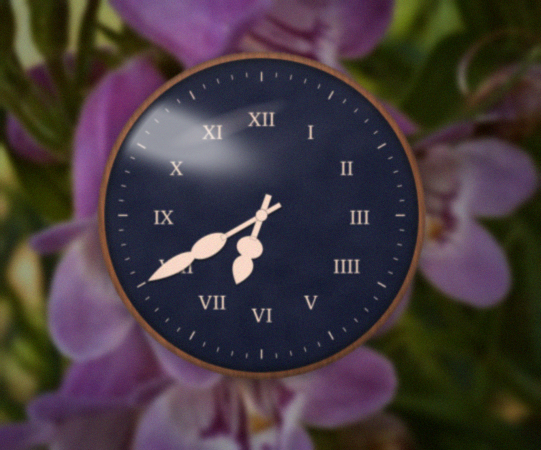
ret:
6:40
